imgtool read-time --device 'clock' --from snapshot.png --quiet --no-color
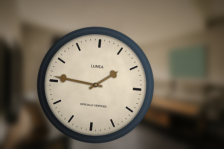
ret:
1:46
